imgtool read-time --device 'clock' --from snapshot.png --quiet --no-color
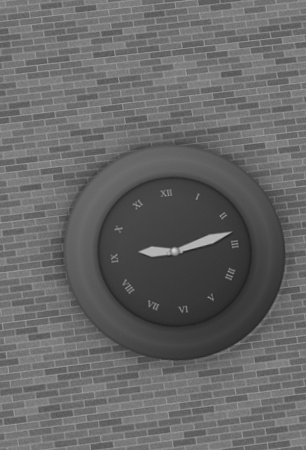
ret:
9:13
